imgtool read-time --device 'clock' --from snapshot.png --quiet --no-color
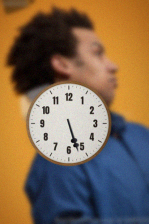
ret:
5:27
